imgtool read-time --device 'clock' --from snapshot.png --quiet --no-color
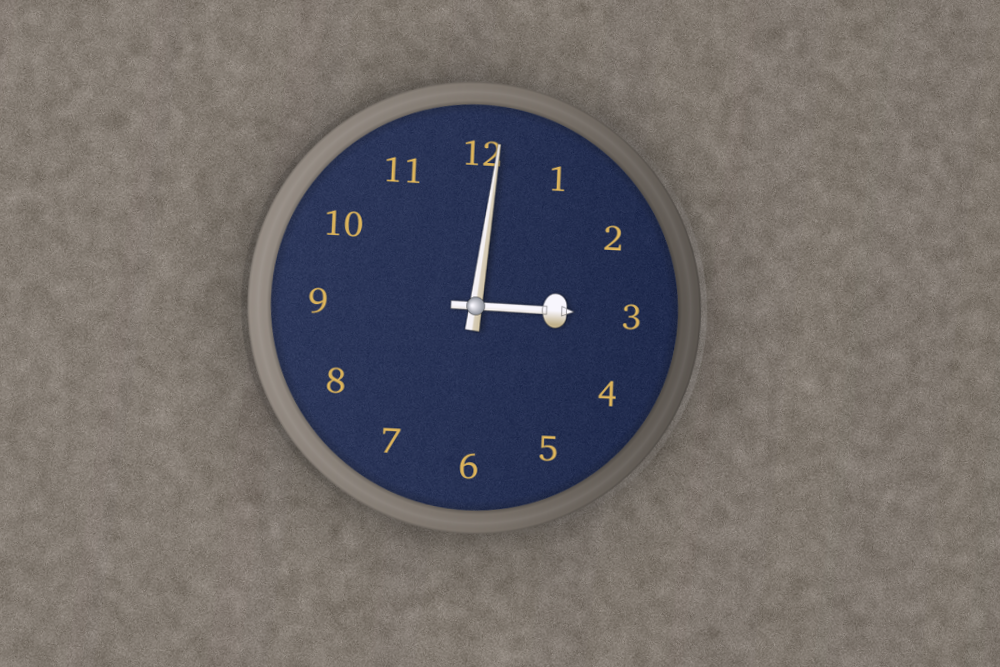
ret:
3:01
